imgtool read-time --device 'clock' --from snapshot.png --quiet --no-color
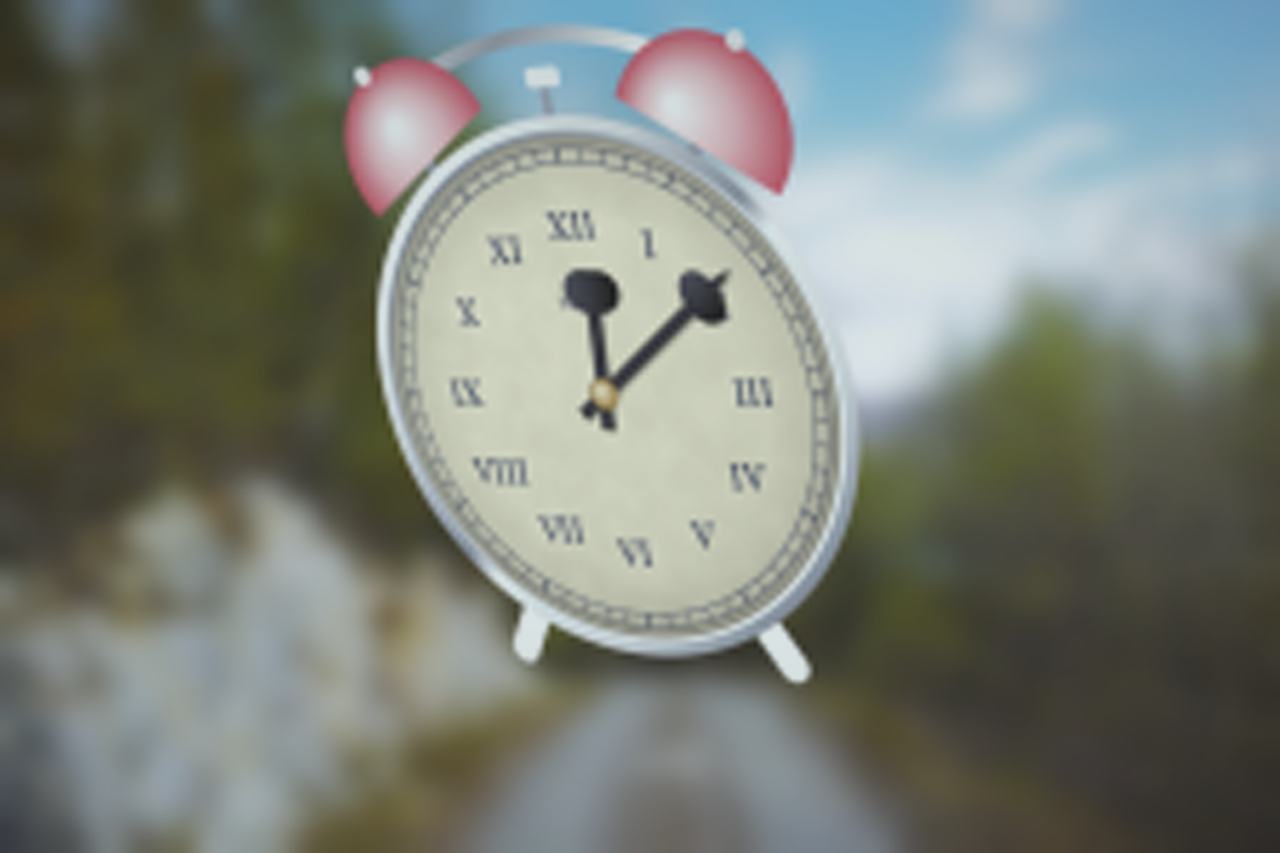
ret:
12:09
